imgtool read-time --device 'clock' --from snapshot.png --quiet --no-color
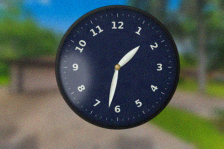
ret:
1:32
